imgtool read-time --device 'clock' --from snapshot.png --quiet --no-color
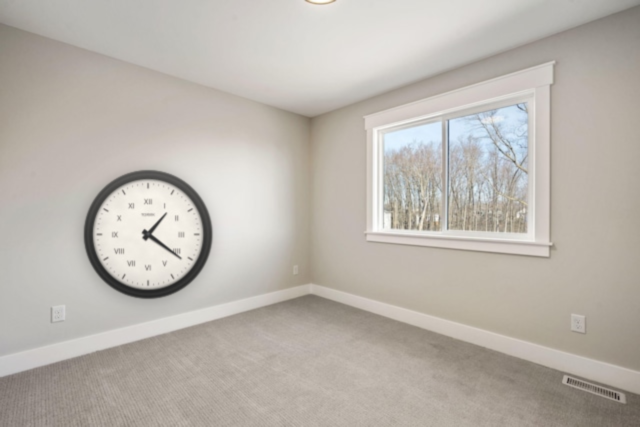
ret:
1:21
